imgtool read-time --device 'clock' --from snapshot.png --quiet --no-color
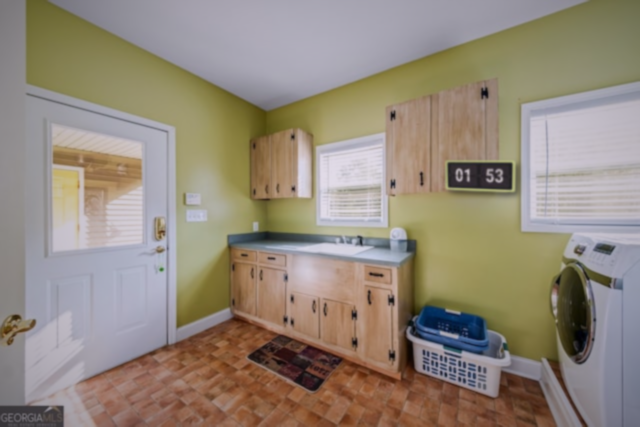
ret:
1:53
